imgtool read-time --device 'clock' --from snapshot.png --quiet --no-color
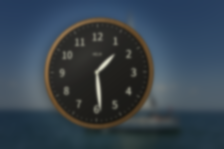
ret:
1:29
